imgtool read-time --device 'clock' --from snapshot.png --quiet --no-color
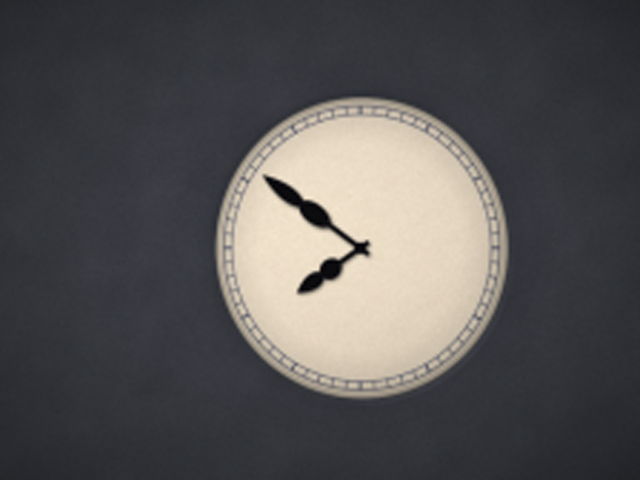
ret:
7:51
